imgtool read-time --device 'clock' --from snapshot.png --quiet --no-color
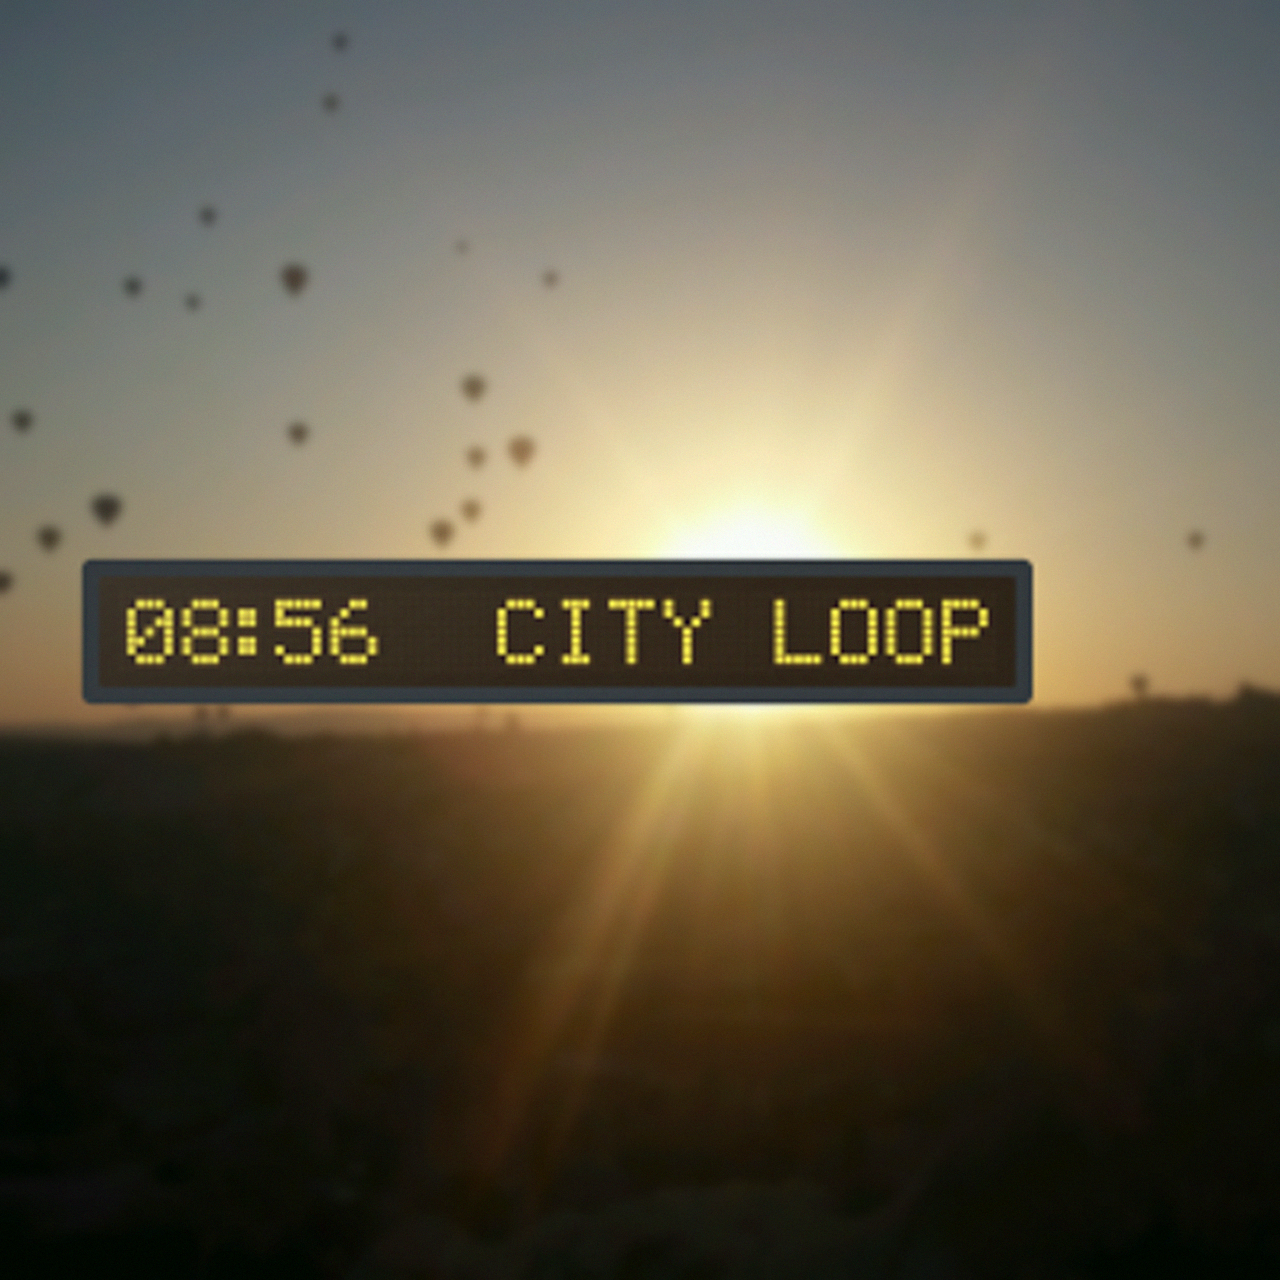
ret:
8:56
